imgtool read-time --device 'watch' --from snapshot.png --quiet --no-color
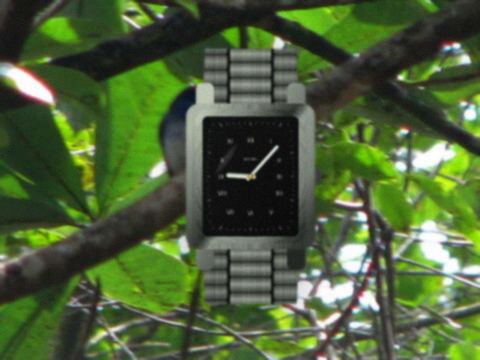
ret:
9:07
